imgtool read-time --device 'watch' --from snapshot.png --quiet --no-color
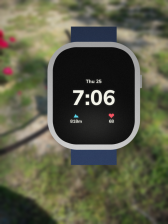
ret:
7:06
